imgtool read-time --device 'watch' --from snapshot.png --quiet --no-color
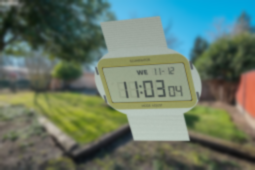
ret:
11:03:04
